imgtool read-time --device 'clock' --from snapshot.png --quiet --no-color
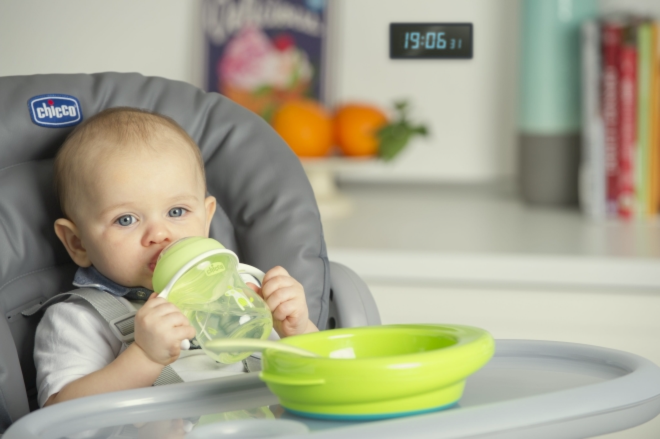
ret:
19:06
